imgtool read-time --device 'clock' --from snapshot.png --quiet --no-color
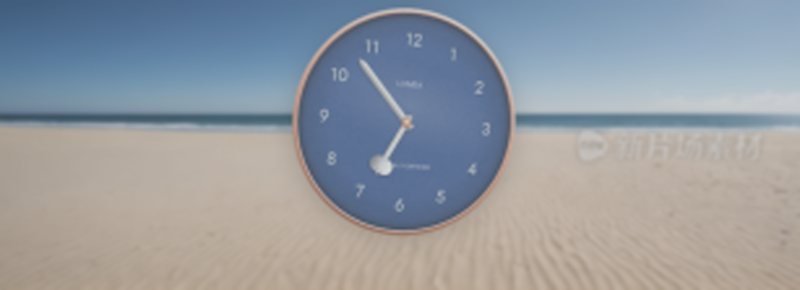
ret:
6:53
